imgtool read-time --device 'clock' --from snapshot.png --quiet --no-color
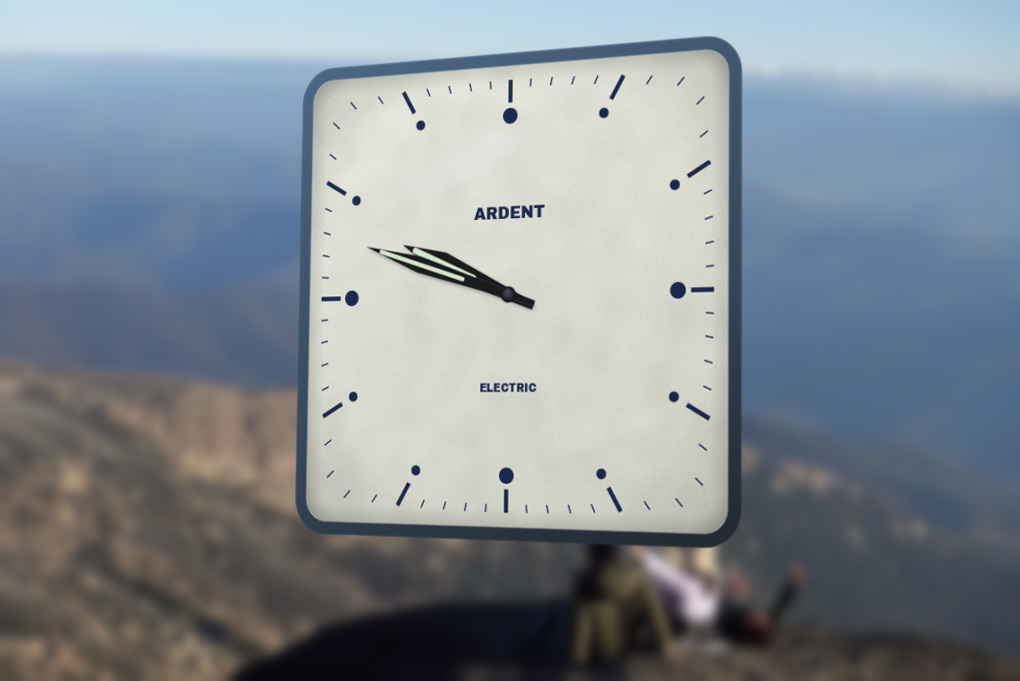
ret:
9:48
